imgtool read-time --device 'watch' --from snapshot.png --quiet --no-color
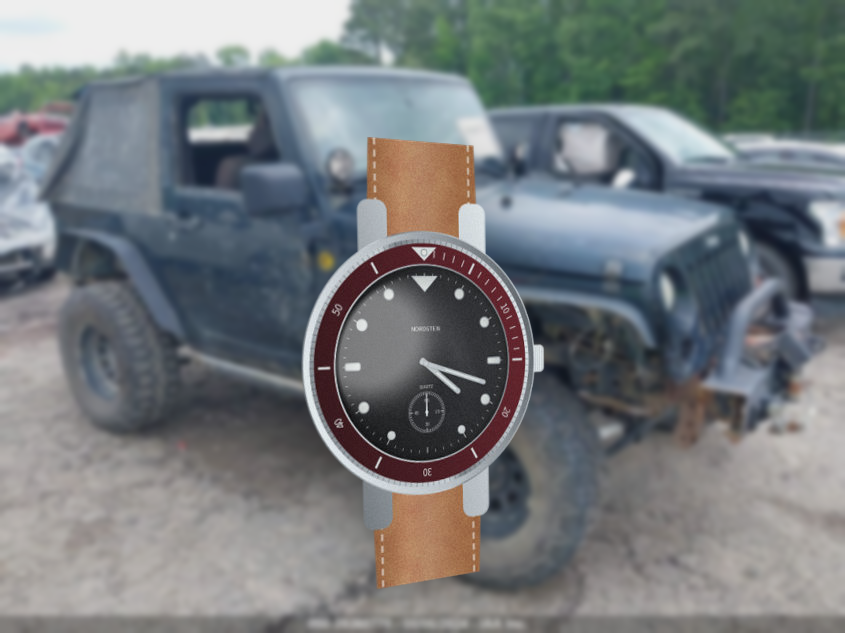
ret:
4:18
